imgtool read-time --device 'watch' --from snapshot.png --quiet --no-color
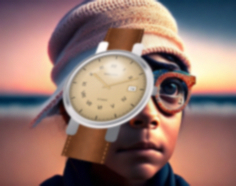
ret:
10:11
